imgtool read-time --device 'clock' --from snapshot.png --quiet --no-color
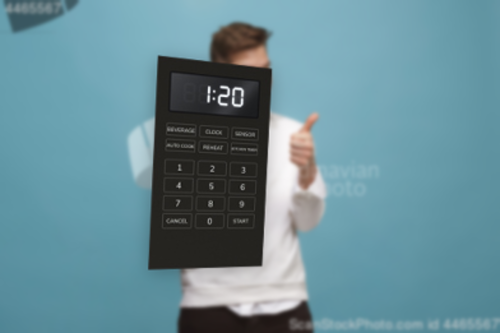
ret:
1:20
